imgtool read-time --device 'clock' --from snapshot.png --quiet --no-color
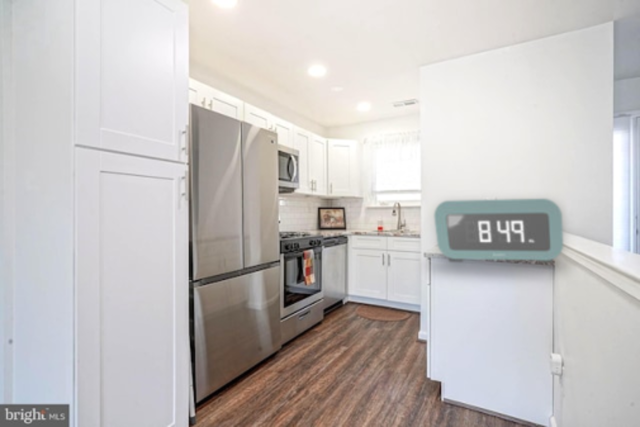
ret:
8:49
